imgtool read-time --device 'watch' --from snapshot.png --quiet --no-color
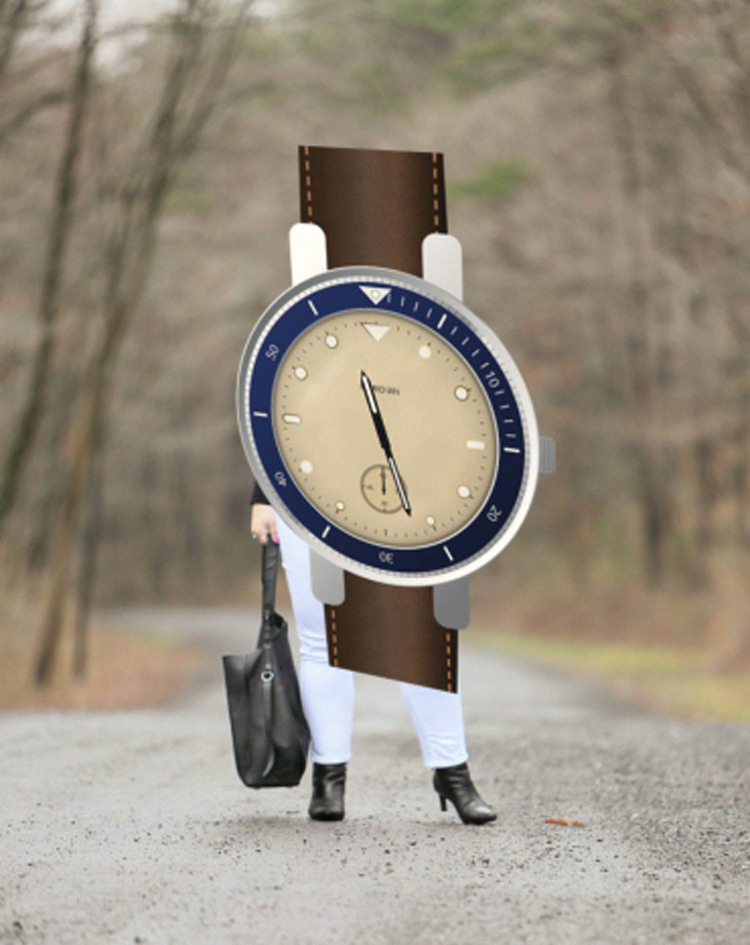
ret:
11:27
